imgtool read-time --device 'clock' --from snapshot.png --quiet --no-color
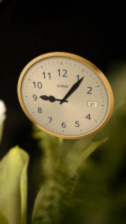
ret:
9:06
